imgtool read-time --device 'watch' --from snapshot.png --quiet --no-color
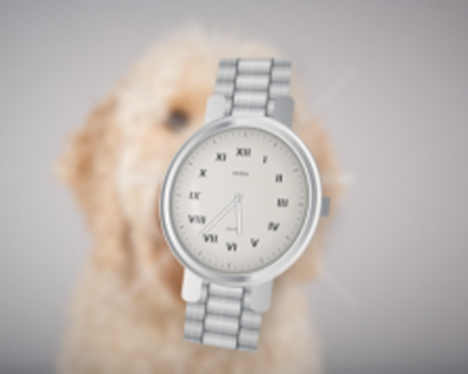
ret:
5:37
